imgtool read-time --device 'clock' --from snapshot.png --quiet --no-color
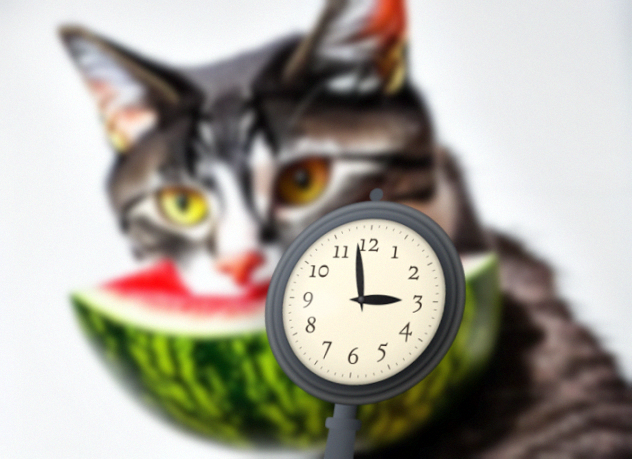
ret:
2:58
